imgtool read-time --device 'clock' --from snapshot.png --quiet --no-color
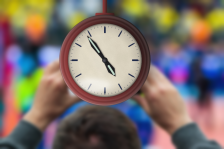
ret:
4:54
